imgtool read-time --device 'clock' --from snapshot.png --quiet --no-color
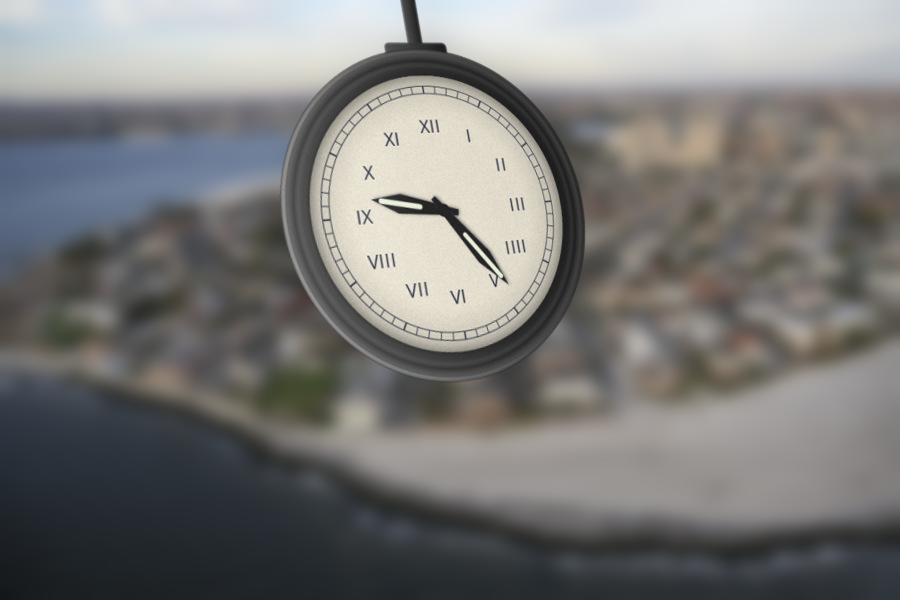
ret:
9:24
